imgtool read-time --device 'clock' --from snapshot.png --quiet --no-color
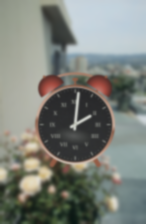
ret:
2:01
